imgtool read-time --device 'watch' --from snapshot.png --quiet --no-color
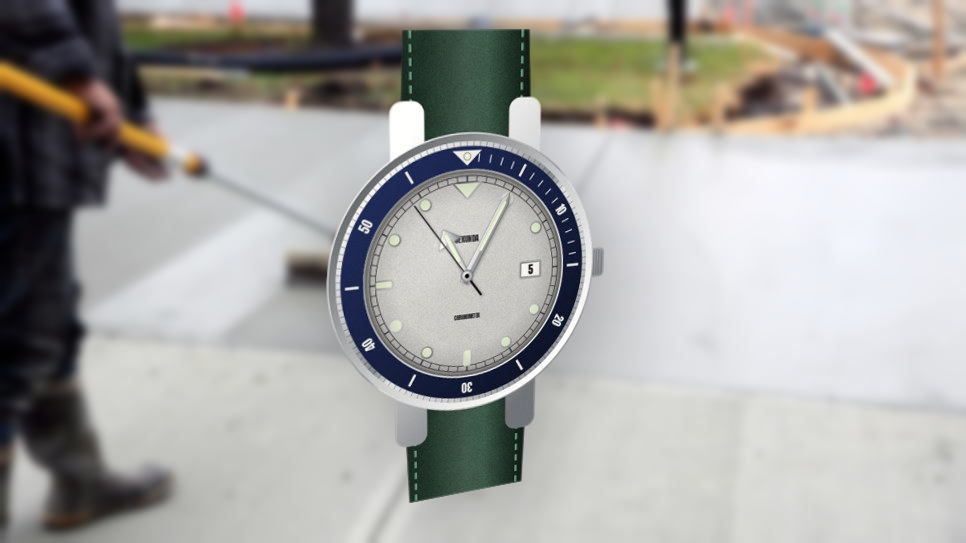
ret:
11:04:54
